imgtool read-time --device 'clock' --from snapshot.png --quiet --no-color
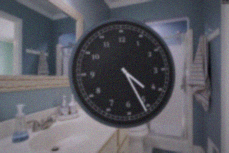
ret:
4:26
